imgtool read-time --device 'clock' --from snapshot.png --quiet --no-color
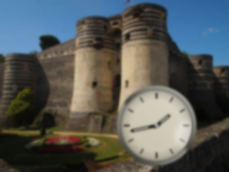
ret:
1:43
